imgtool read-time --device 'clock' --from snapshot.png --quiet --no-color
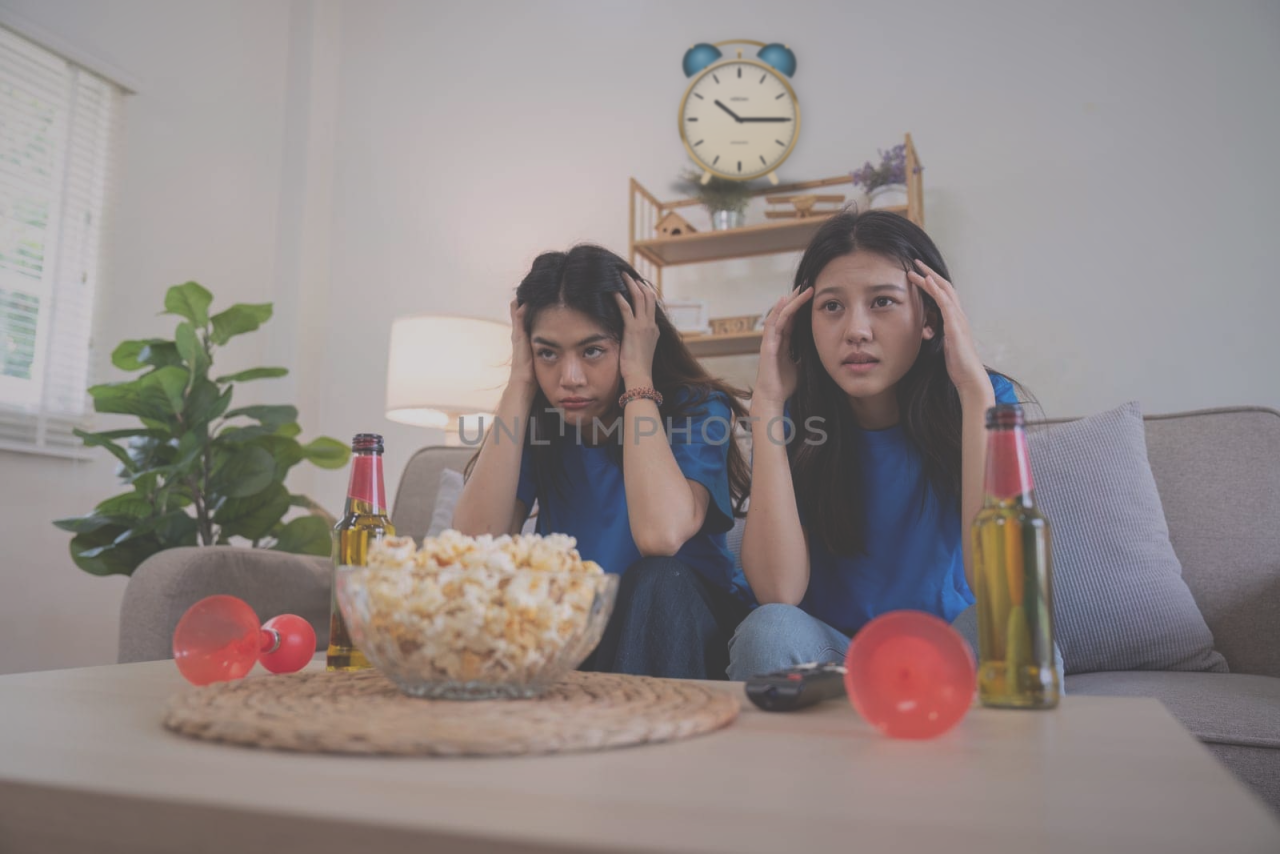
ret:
10:15
